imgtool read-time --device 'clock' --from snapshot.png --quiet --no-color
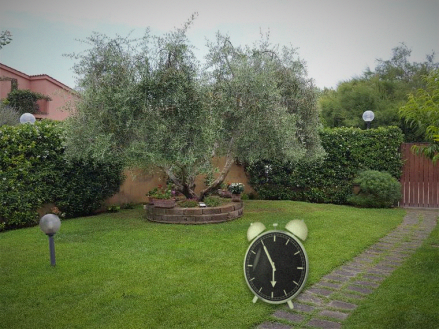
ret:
5:55
